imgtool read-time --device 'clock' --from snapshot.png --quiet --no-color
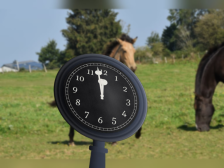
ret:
11:58
